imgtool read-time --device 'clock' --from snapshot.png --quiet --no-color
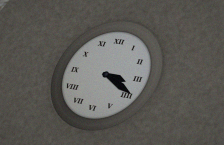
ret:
3:19
